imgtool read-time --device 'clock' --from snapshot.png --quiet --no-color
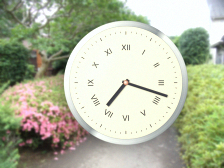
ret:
7:18
